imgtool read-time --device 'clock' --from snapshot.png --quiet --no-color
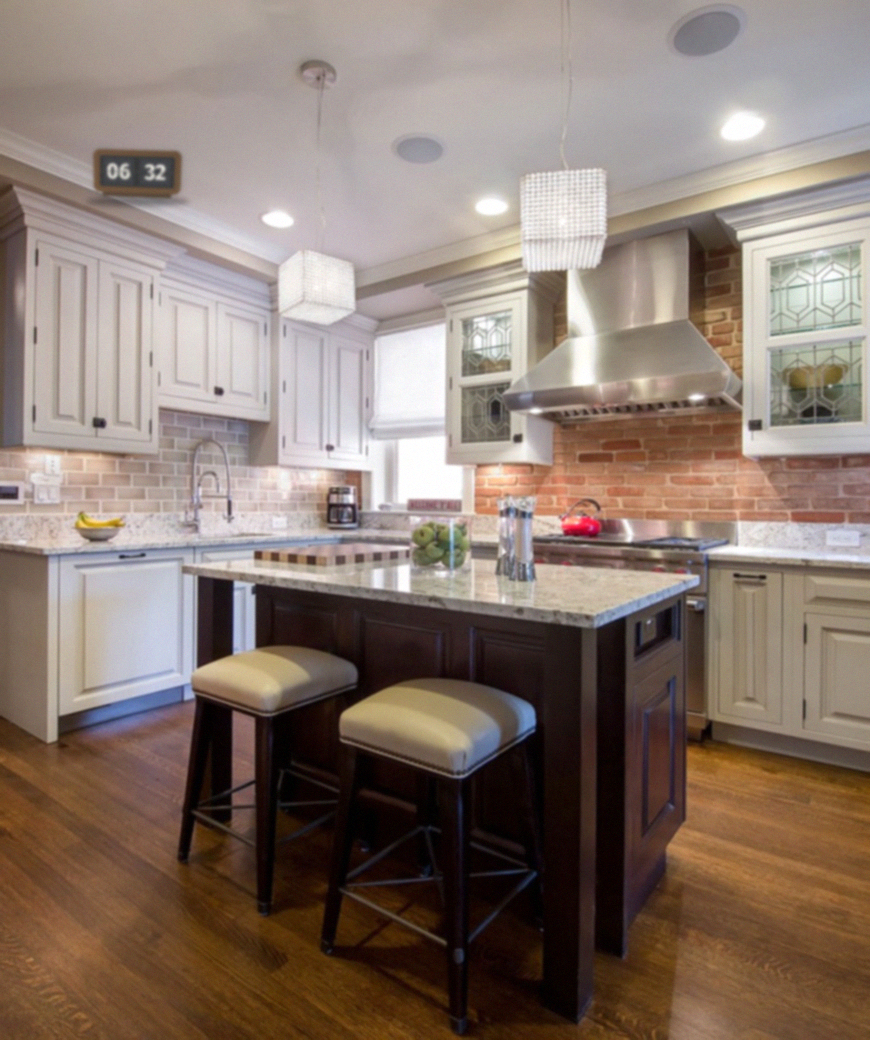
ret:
6:32
